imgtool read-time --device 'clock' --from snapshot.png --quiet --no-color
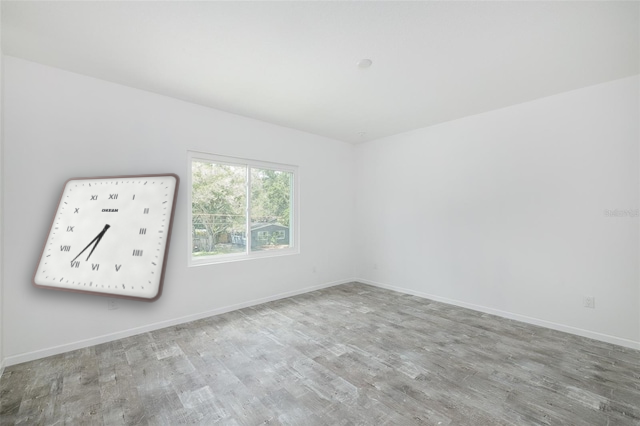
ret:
6:36
